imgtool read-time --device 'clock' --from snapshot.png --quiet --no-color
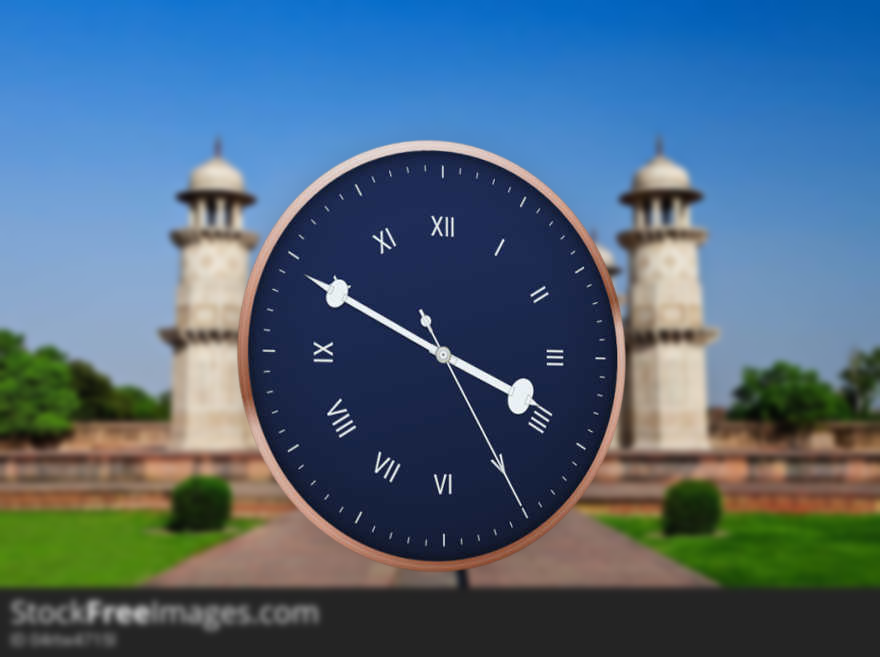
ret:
3:49:25
